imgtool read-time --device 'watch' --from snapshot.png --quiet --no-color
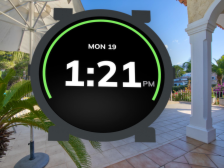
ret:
1:21
